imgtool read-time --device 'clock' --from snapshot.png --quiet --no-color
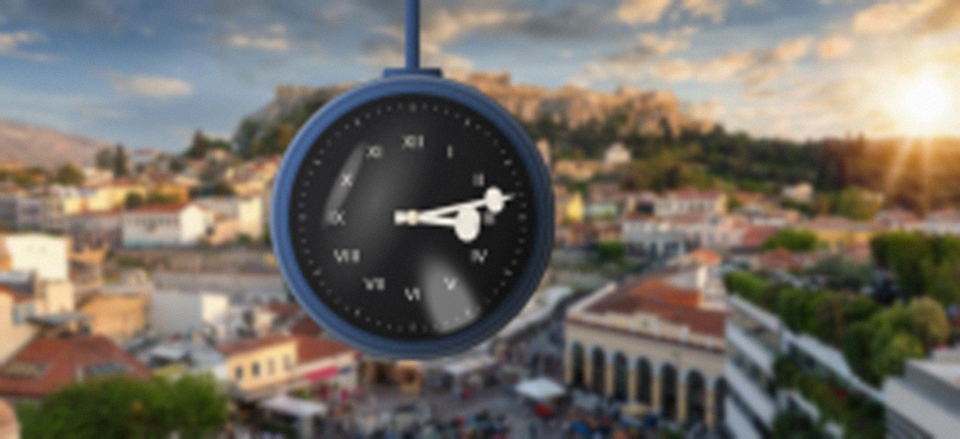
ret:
3:13
